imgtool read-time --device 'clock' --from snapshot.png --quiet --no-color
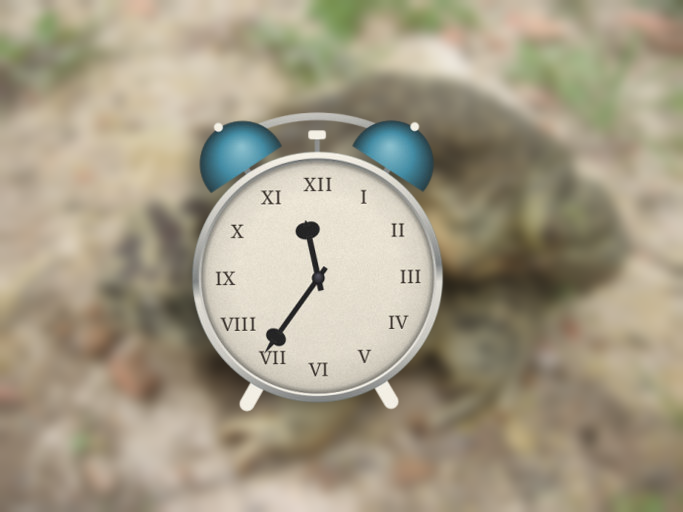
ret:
11:36
